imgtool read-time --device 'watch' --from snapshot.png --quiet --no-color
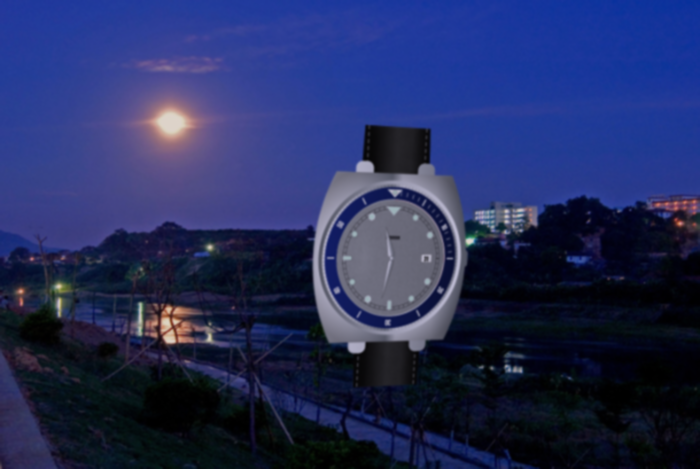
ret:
11:32
